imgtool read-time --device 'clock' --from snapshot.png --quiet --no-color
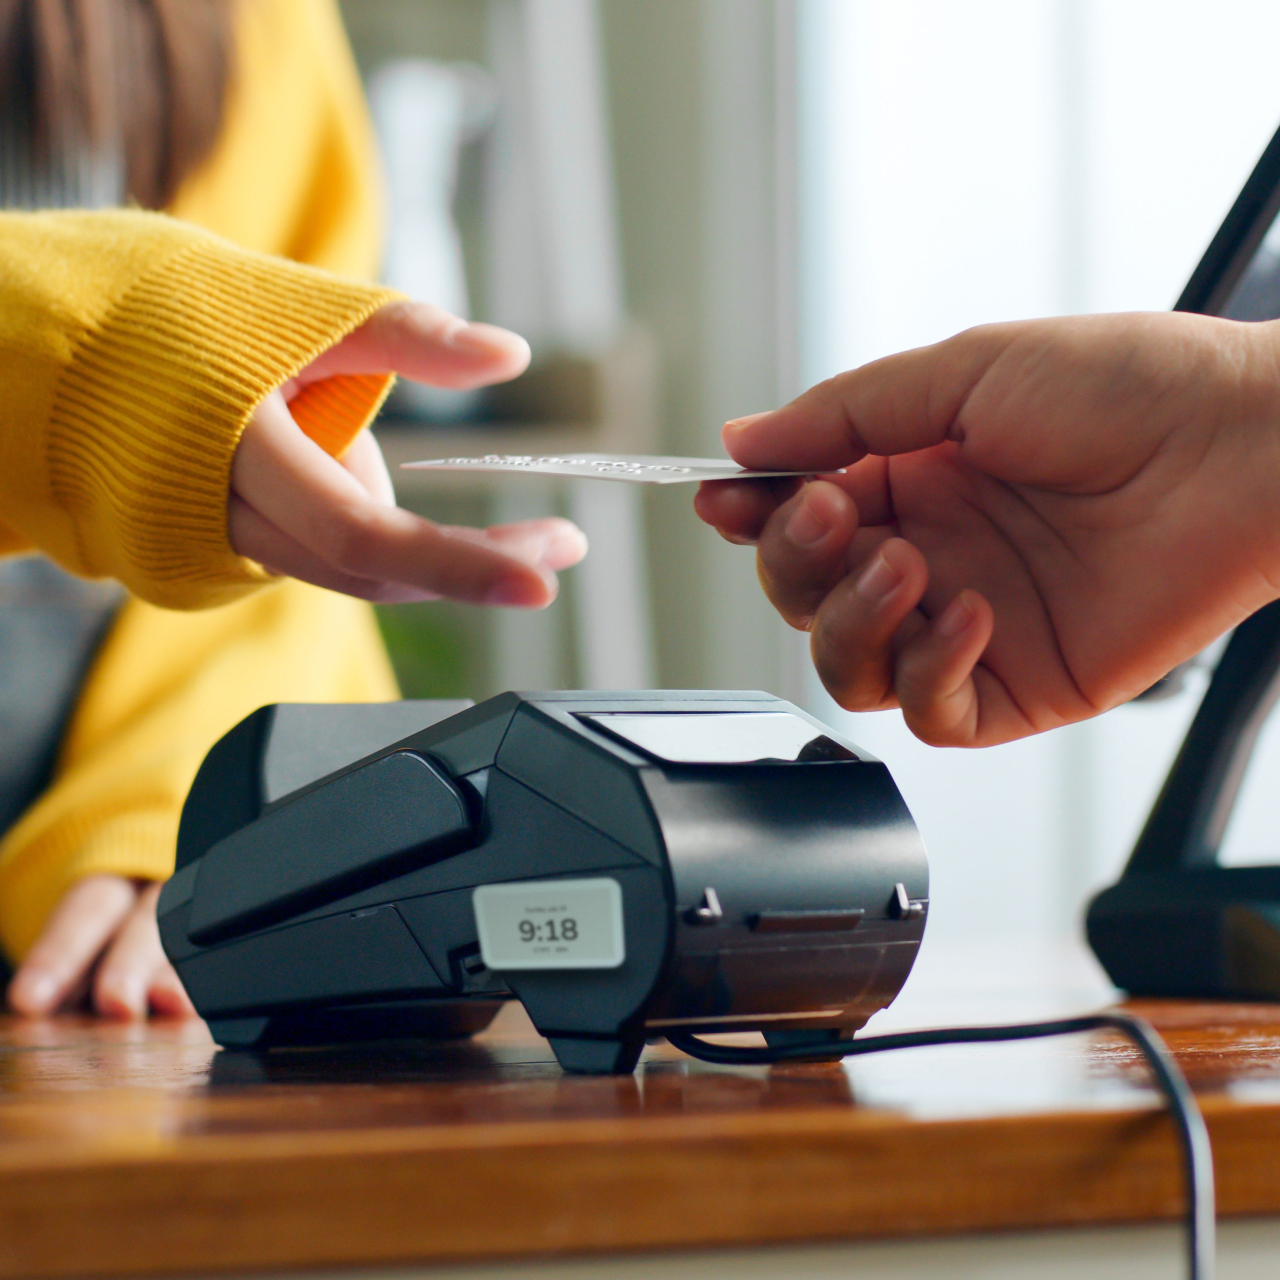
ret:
9:18
